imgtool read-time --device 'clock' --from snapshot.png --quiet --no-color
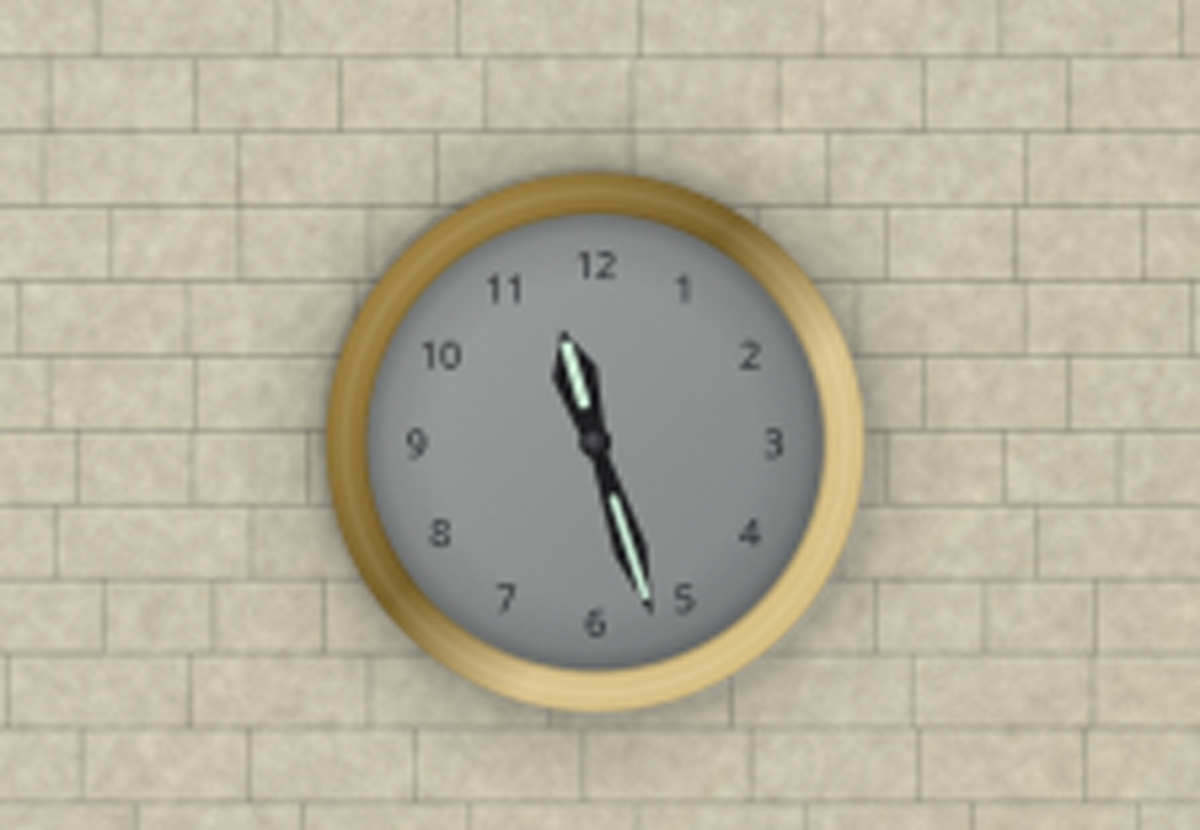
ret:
11:27
